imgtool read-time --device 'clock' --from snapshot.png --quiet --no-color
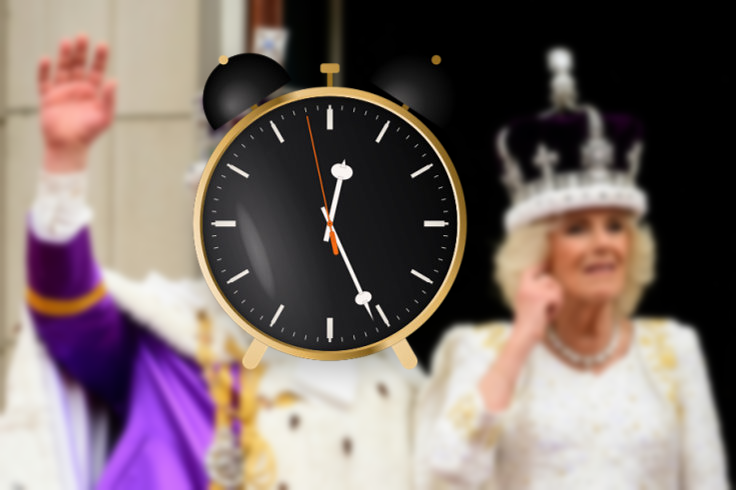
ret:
12:25:58
